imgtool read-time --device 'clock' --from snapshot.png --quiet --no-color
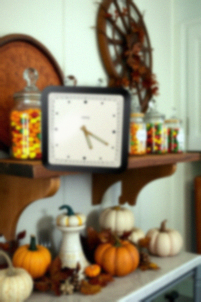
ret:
5:20
